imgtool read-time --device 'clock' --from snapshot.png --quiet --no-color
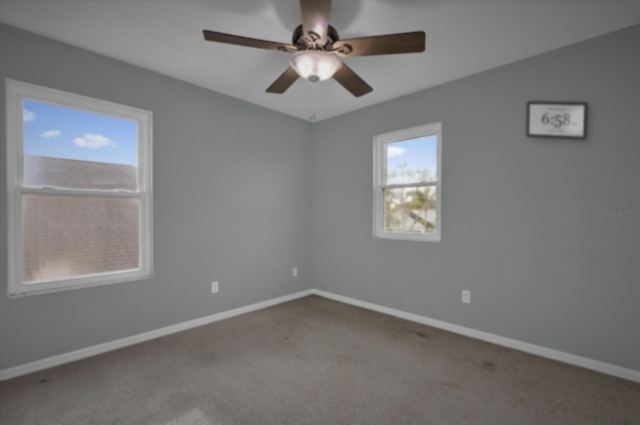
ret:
6:58
